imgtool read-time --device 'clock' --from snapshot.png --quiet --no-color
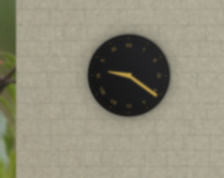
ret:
9:21
